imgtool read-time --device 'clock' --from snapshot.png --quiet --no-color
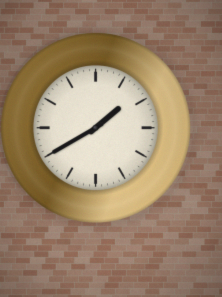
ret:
1:40
